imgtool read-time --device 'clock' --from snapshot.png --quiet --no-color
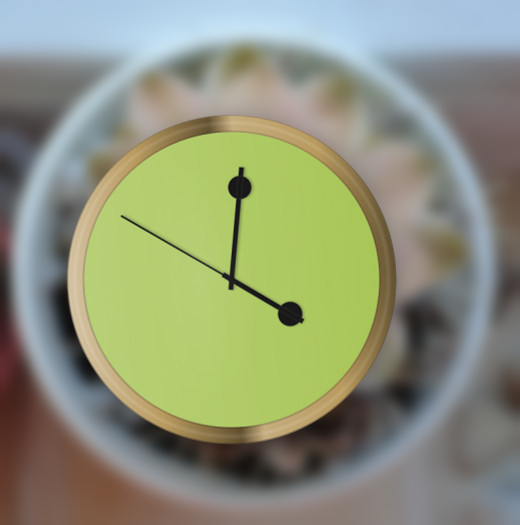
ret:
4:00:50
